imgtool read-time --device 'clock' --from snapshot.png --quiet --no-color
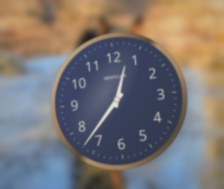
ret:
12:37
